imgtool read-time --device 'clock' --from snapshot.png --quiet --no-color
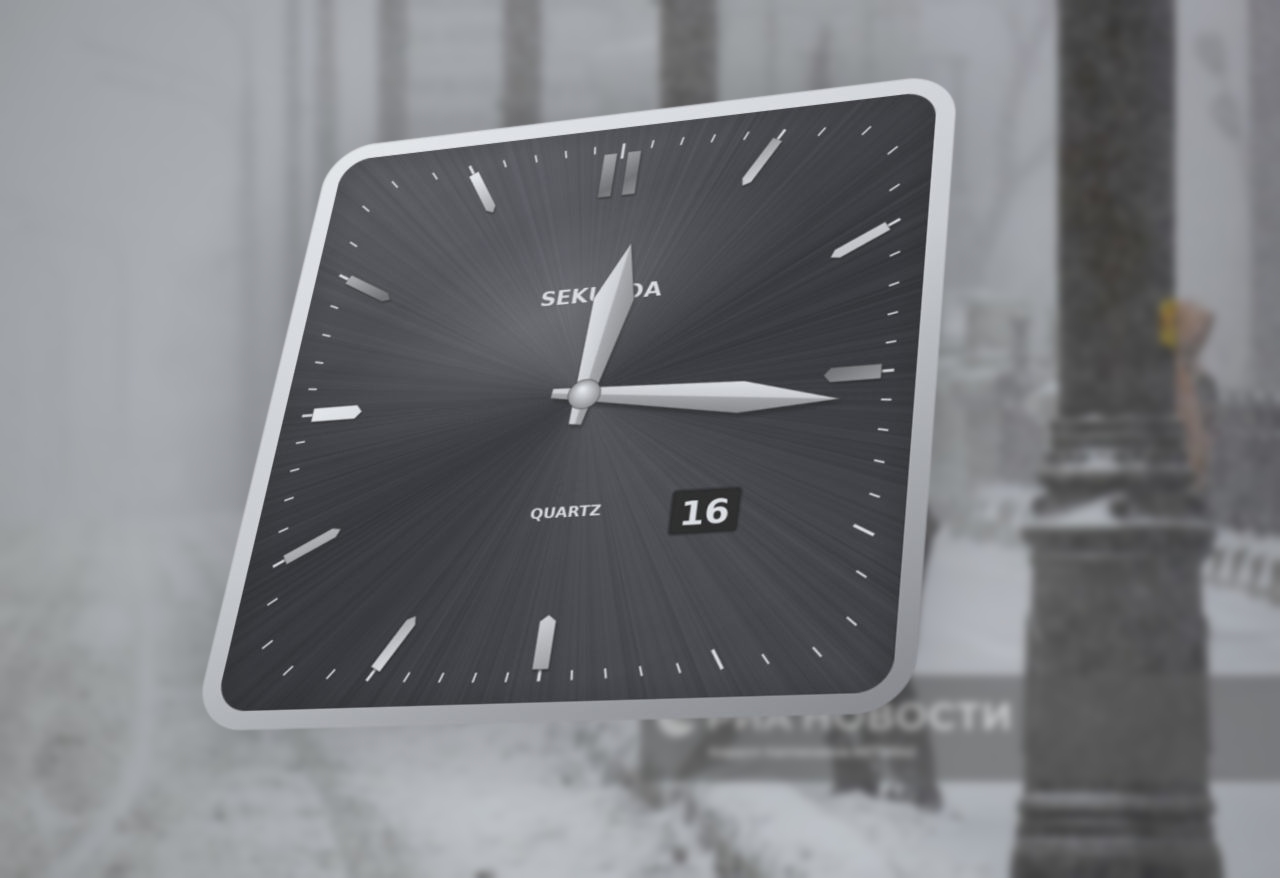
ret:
12:16
